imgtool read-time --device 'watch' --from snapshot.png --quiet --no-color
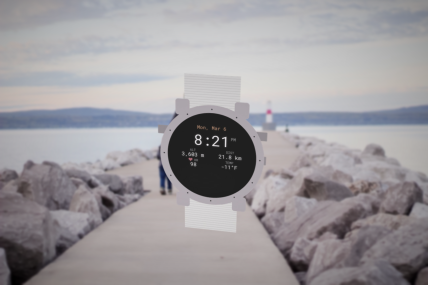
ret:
8:21
